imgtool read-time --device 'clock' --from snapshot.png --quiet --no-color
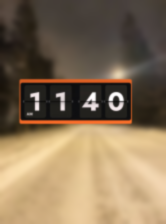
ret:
11:40
